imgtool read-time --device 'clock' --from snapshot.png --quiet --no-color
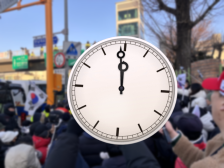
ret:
11:59
